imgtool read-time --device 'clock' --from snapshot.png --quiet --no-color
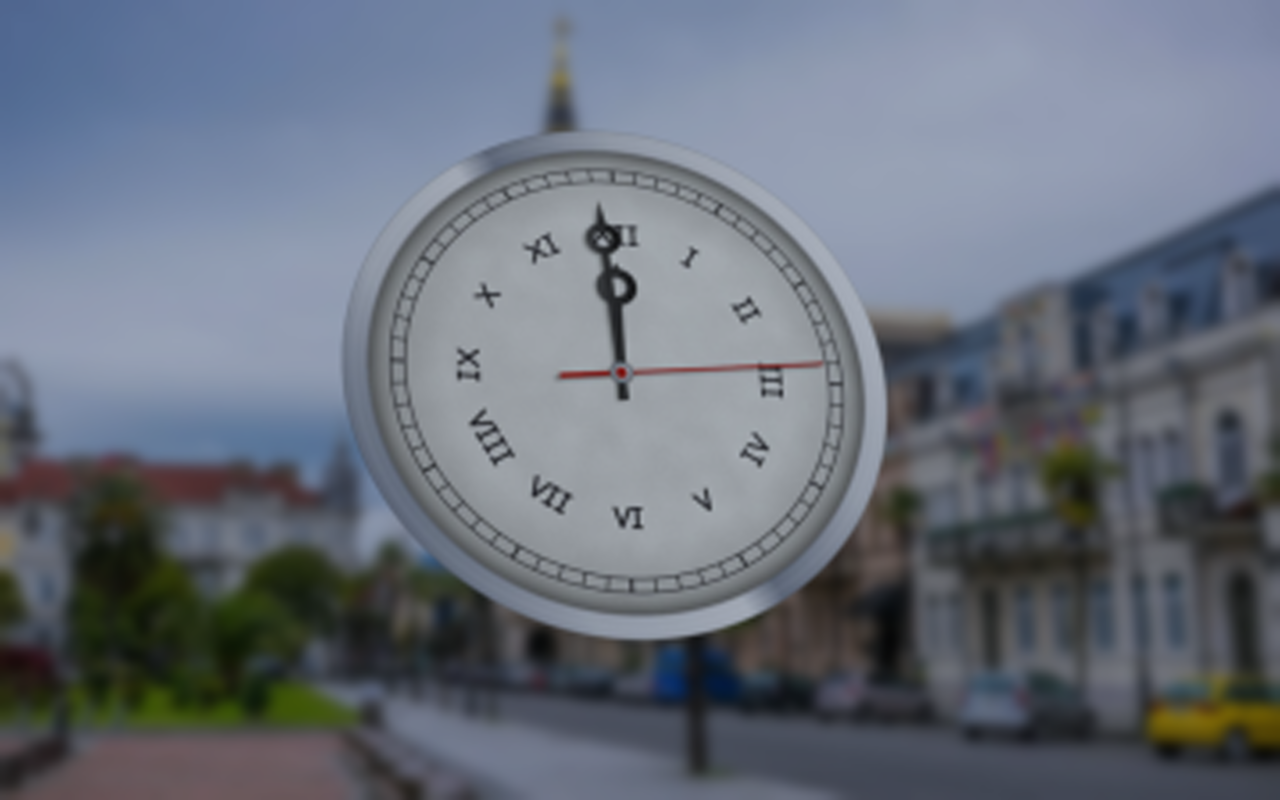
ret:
11:59:14
